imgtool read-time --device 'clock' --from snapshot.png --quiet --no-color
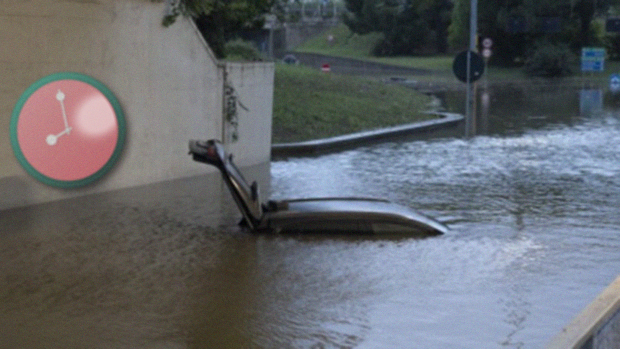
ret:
7:58
